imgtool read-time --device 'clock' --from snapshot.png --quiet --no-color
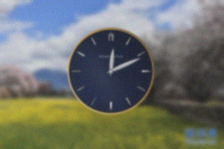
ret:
12:11
